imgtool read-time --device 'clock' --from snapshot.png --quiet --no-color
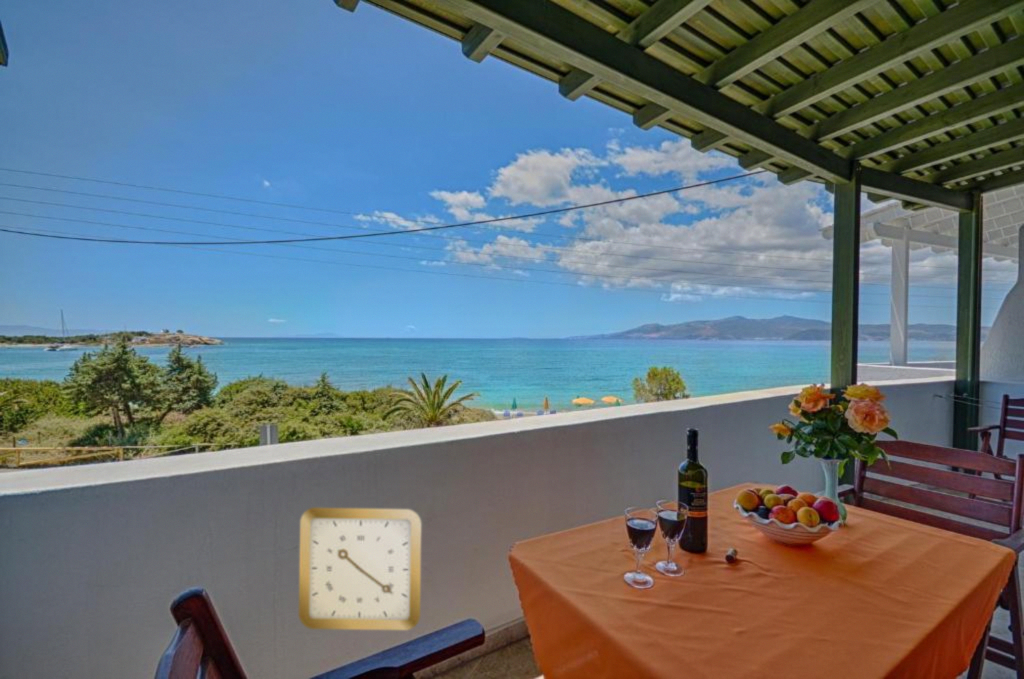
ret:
10:21
